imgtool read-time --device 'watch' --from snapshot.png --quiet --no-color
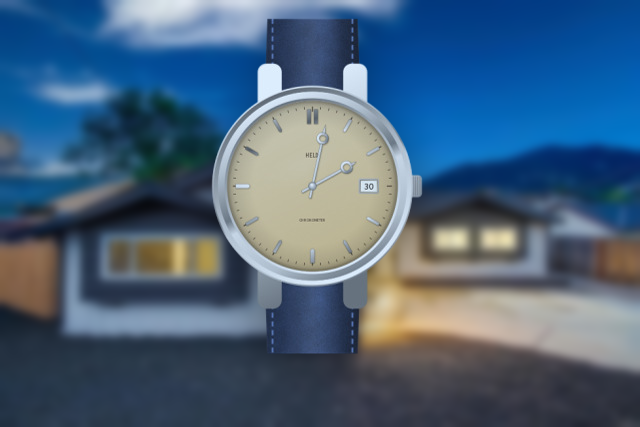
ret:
2:02
